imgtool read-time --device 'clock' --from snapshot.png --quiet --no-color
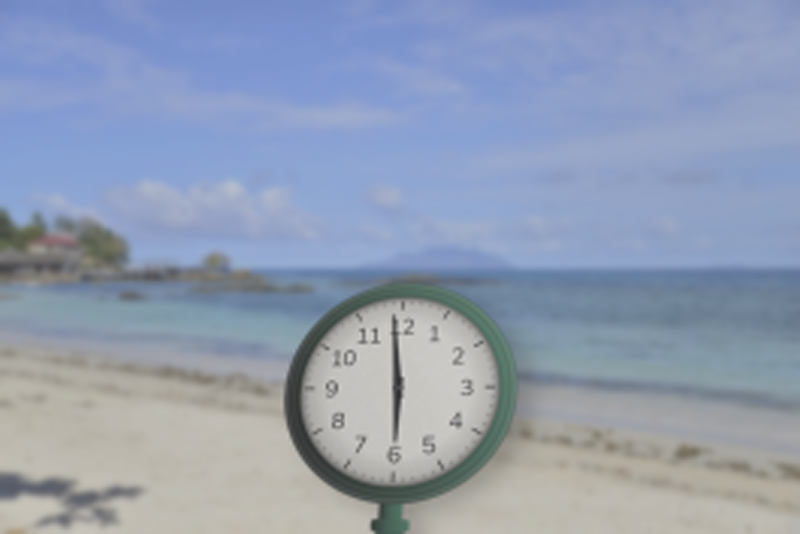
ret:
5:59
